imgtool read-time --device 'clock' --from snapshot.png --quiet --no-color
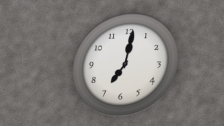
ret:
7:01
